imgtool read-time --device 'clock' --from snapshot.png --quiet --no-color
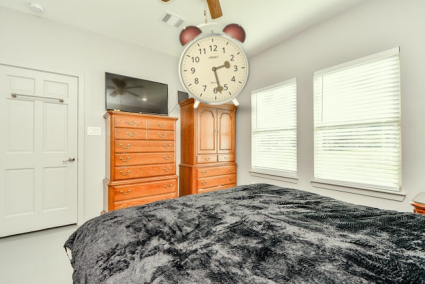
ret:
2:28
